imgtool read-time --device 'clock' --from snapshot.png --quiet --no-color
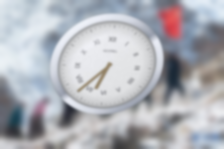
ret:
6:37
